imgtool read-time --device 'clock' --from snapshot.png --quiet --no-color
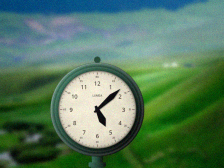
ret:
5:08
